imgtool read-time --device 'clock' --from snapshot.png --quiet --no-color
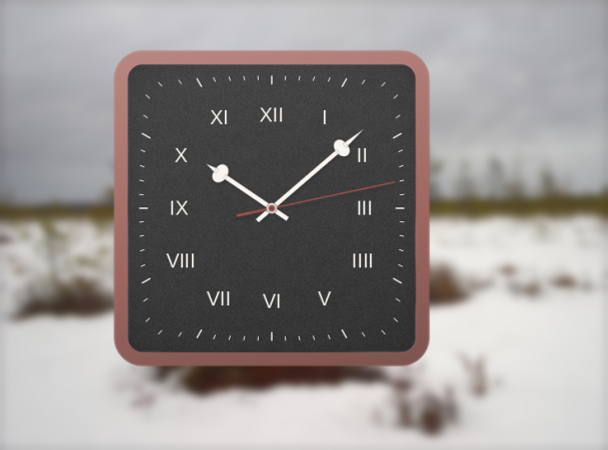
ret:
10:08:13
